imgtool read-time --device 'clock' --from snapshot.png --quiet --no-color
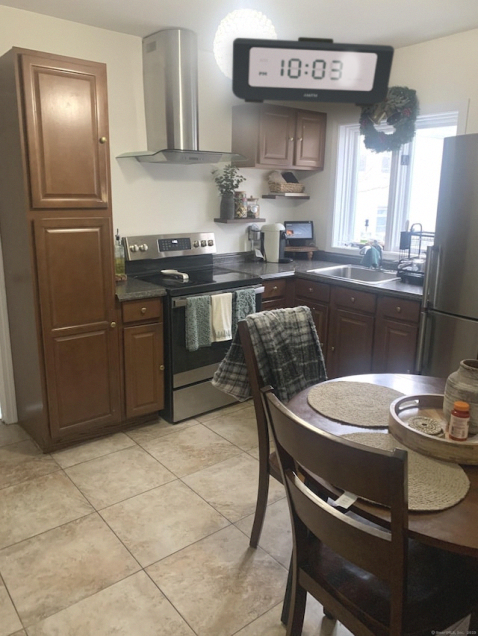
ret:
10:03
